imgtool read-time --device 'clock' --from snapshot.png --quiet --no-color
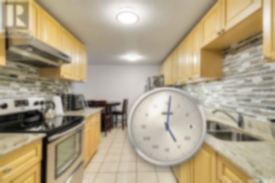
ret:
5:01
